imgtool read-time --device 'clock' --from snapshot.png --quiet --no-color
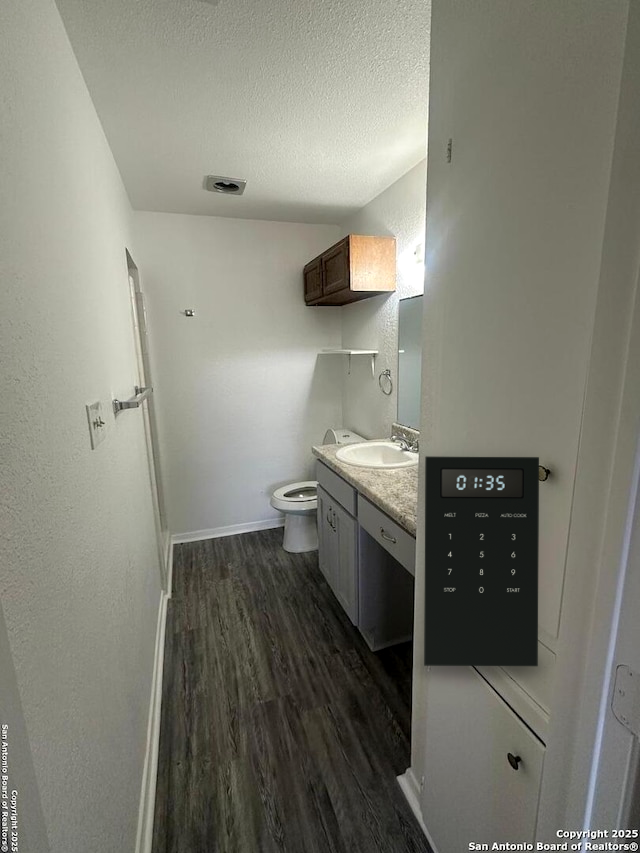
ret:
1:35
